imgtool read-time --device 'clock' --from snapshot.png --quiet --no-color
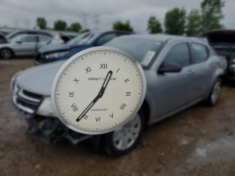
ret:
12:36
